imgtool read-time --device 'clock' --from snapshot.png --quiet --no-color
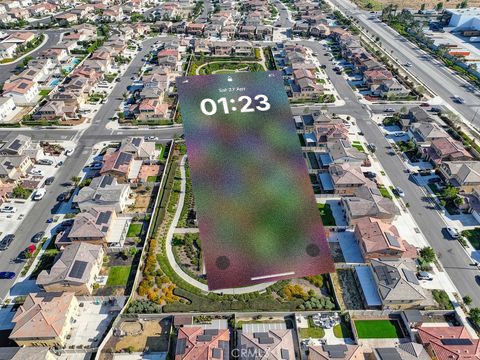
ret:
1:23
